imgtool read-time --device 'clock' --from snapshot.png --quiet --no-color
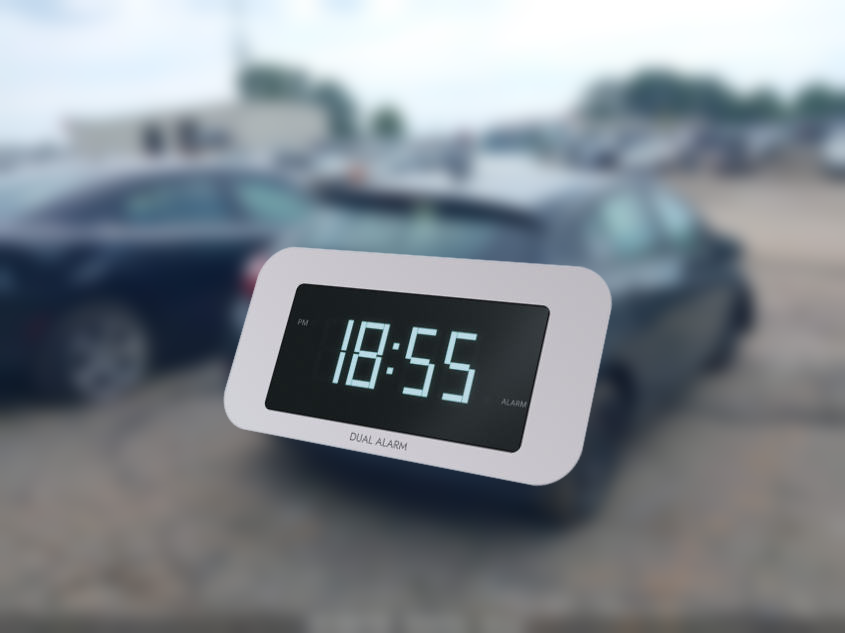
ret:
18:55
